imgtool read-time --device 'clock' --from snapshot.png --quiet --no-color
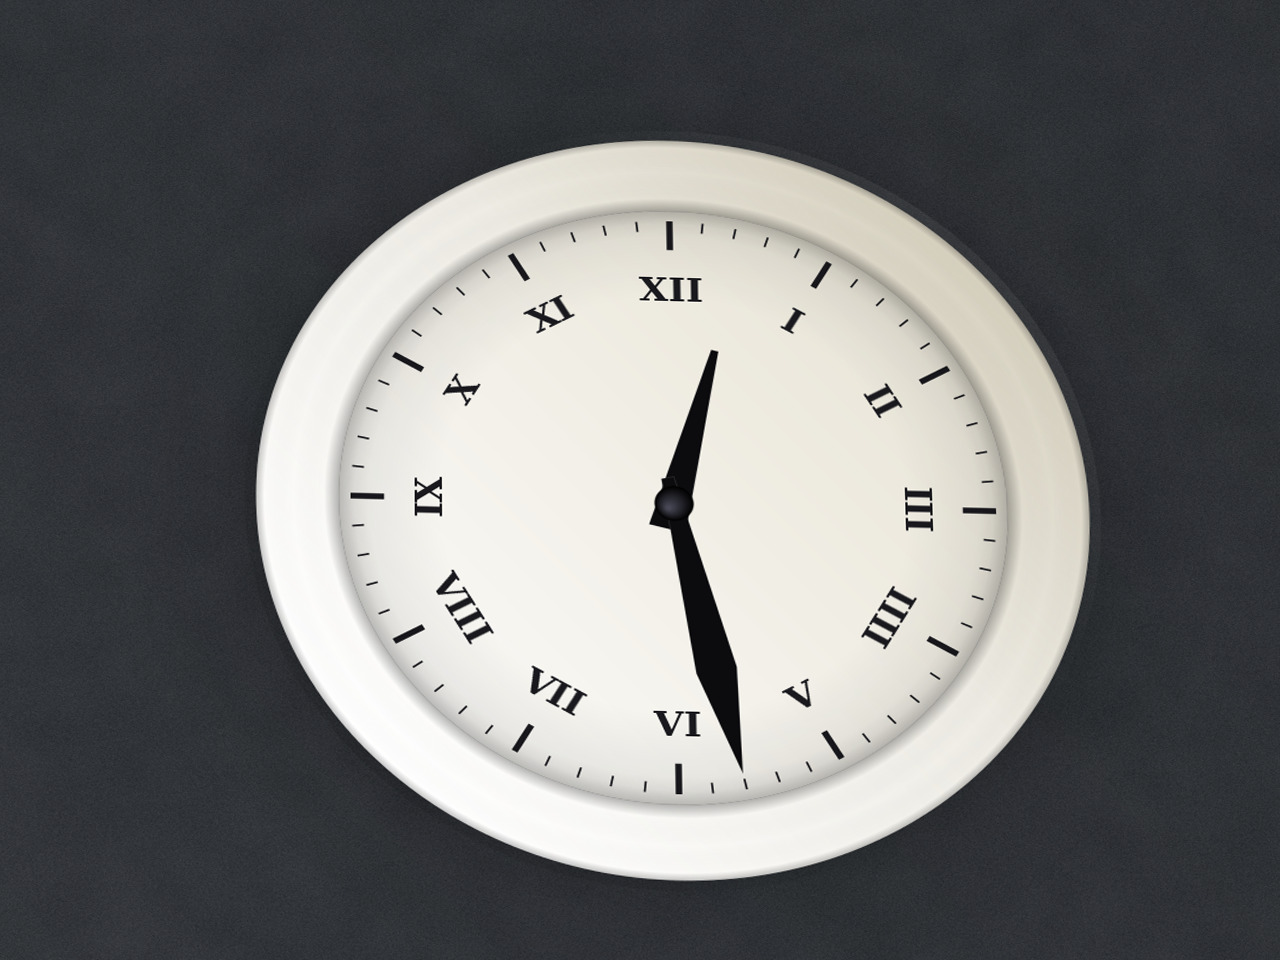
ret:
12:28
